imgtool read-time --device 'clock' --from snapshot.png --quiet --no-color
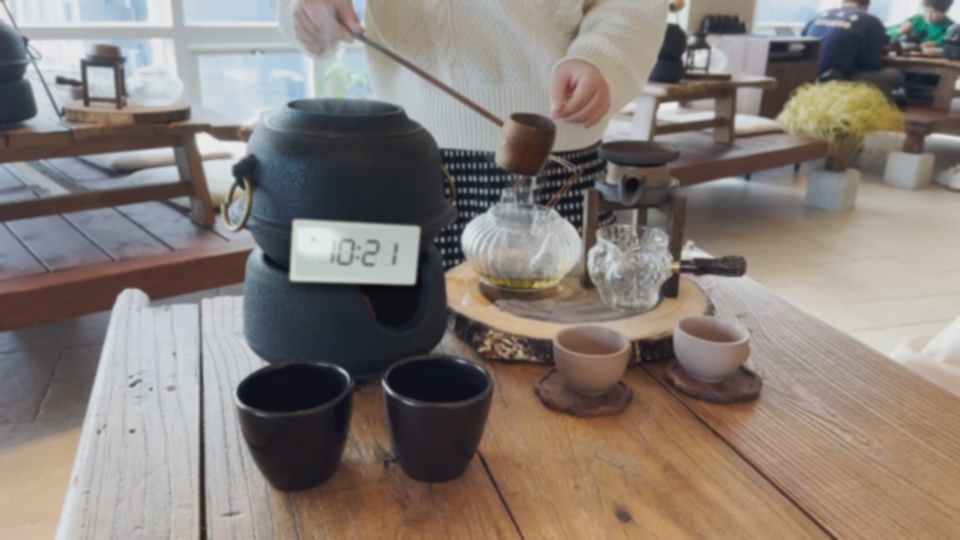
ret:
10:21
